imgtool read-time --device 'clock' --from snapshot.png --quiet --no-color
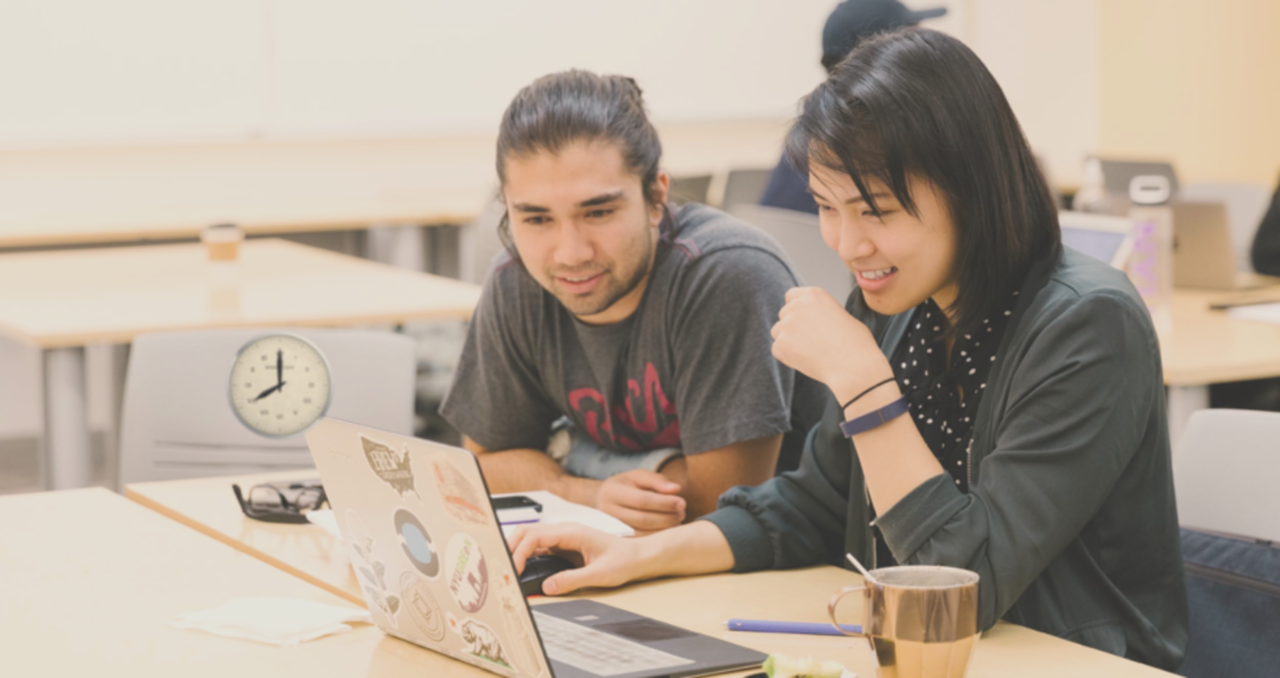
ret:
8:00
